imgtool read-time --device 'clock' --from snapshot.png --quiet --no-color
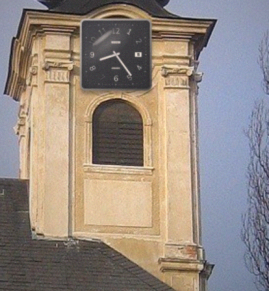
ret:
8:24
